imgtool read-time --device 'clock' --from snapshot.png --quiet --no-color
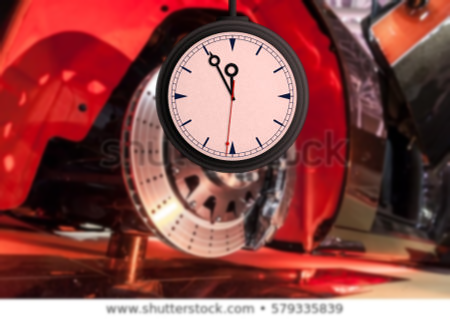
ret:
11:55:31
